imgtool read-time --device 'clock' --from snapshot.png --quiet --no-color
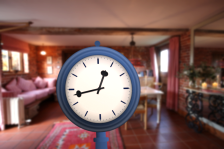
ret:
12:43
